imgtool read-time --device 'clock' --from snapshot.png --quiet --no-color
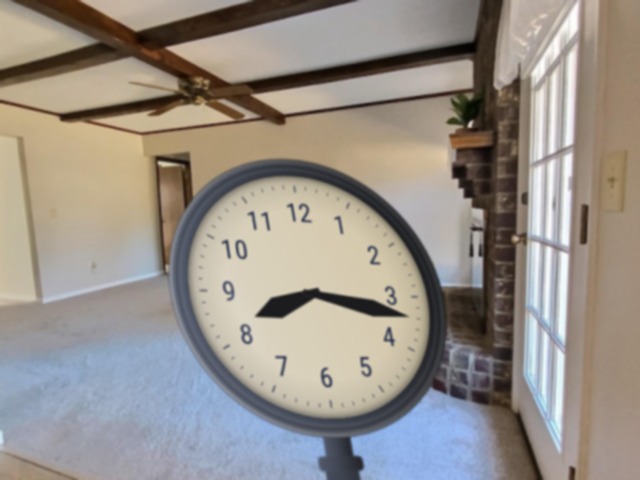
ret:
8:17
